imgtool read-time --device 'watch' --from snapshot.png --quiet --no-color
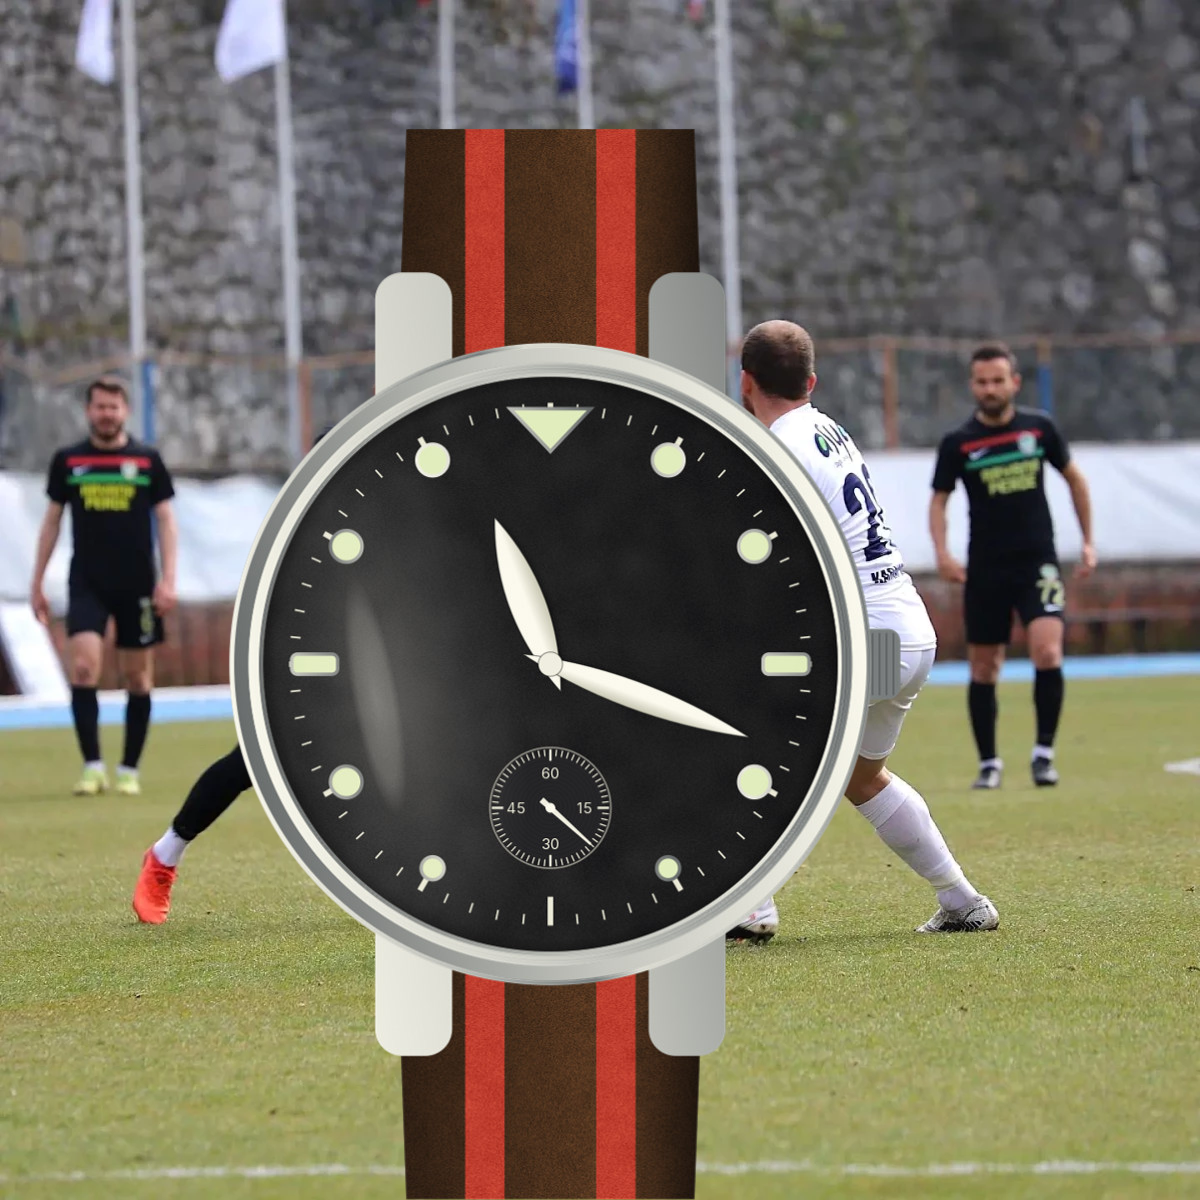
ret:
11:18:22
